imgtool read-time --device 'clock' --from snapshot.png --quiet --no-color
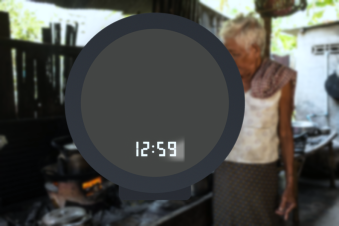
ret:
12:59
